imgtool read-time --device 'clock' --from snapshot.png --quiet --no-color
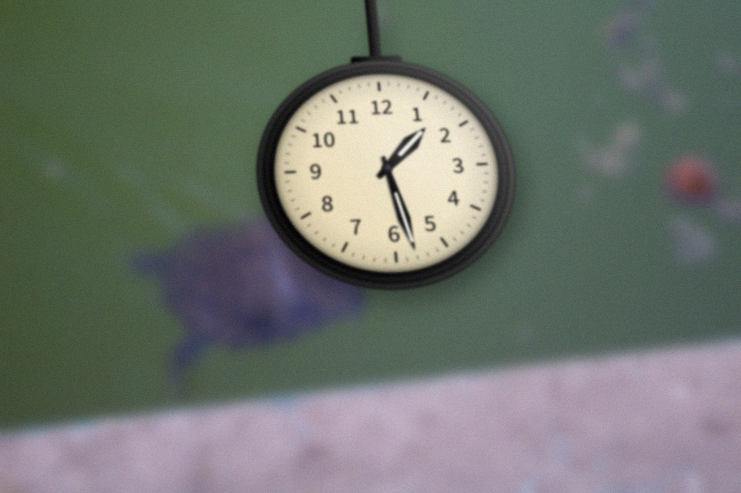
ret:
1:28
